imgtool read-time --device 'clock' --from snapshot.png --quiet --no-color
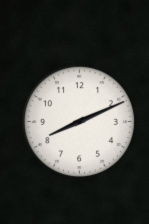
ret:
8:11
